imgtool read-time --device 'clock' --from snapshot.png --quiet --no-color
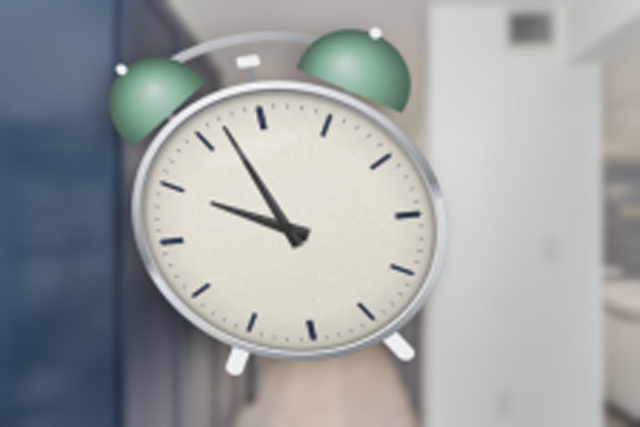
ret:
9:57
